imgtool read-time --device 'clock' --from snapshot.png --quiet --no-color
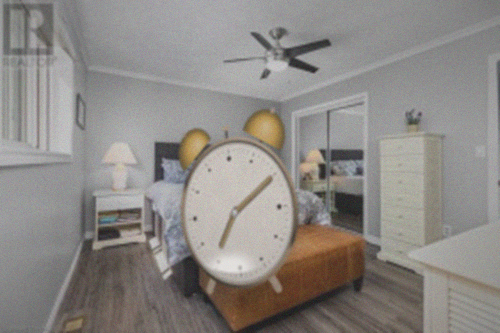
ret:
7:10
